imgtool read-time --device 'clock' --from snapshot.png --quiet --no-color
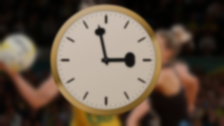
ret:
2:58
